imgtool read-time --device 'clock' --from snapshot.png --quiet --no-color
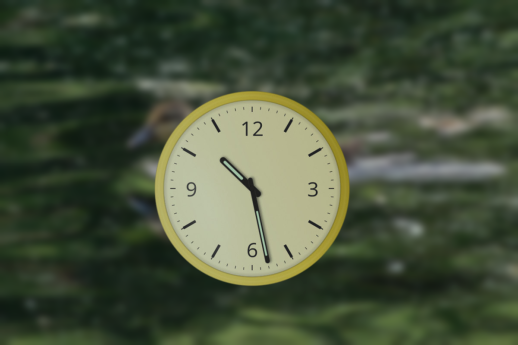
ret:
10:28
